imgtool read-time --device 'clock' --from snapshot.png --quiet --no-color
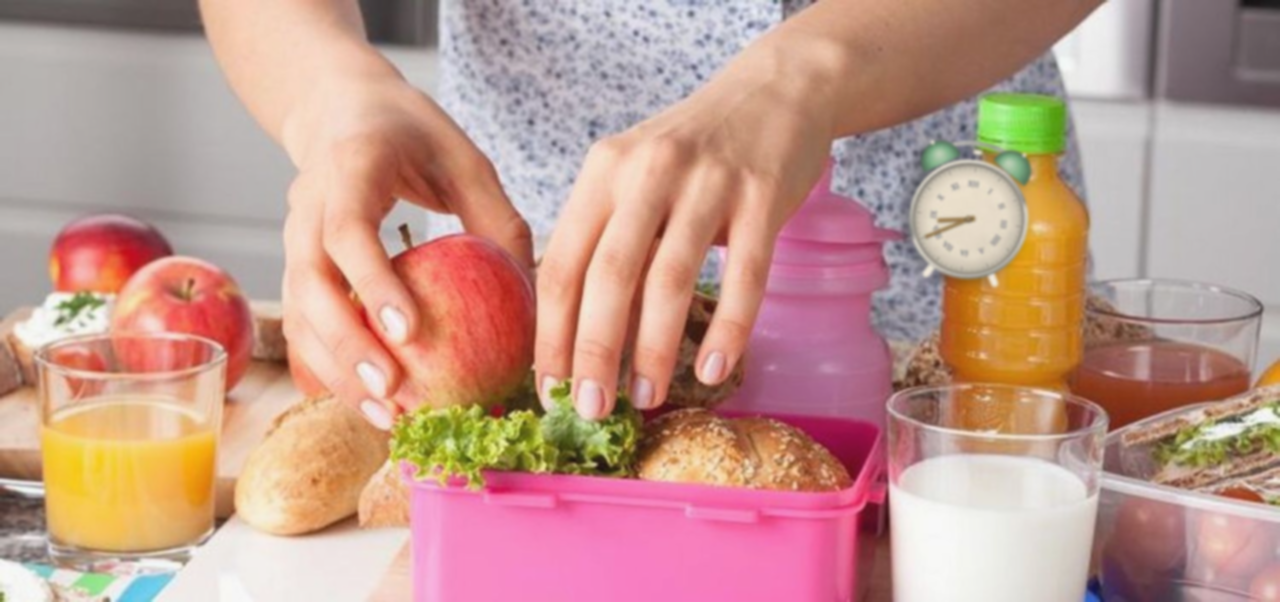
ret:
8:40
